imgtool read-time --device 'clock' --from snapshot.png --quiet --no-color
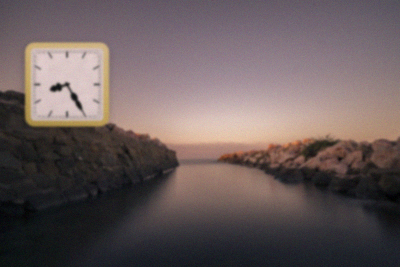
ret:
8:25
